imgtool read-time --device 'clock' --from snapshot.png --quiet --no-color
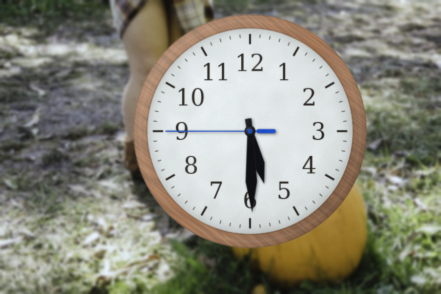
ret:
5:29:45
